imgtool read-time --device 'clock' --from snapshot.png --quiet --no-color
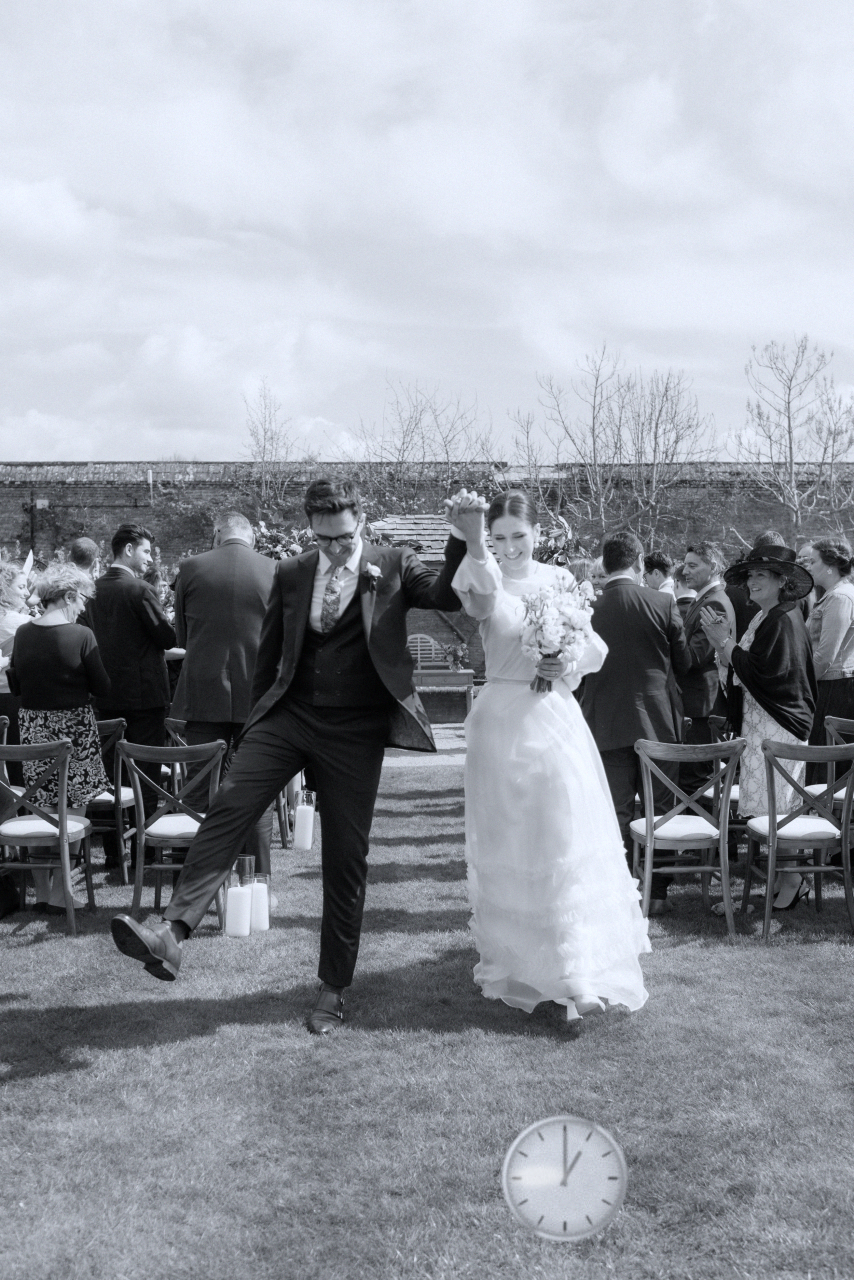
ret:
1:00
